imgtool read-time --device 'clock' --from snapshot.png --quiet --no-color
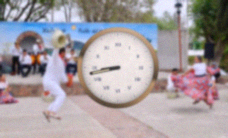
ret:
8:43
